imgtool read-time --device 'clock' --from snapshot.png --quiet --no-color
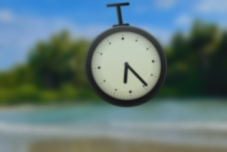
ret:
6:24
